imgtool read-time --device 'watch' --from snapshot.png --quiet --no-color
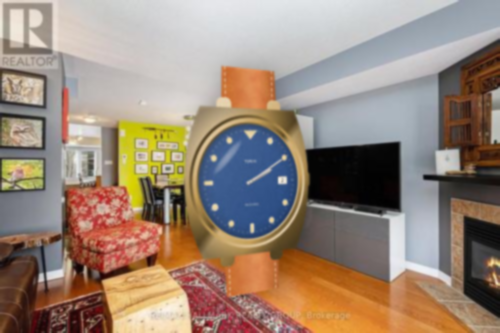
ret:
2:10
